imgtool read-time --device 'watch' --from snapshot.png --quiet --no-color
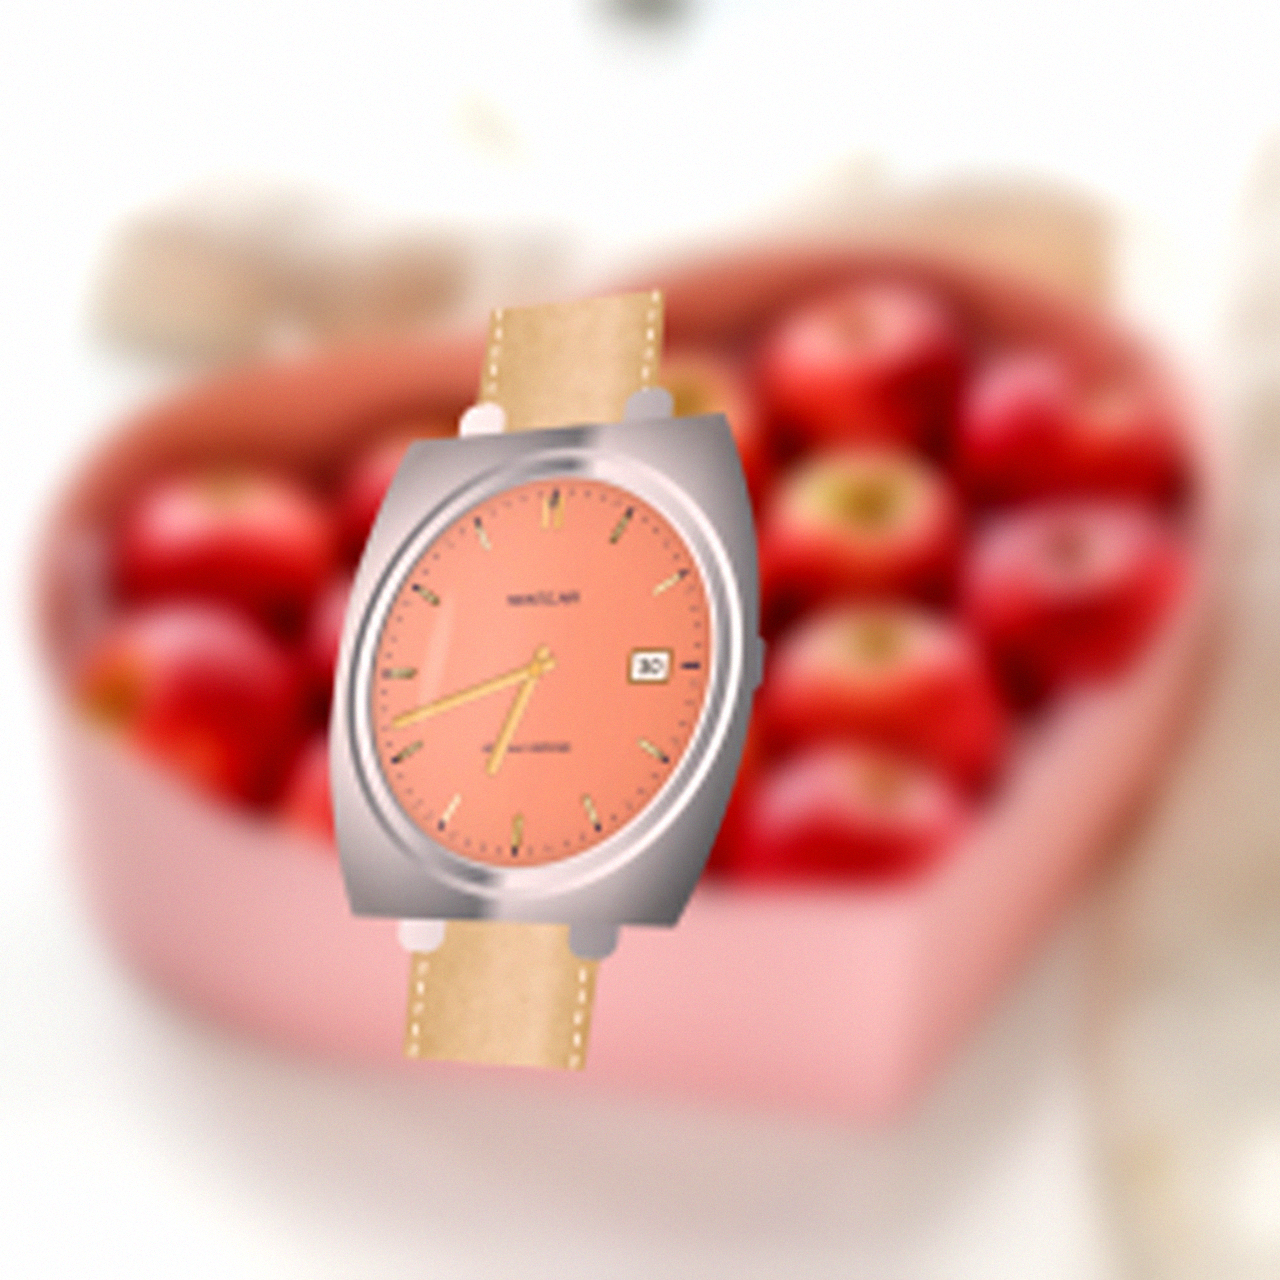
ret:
6:42
